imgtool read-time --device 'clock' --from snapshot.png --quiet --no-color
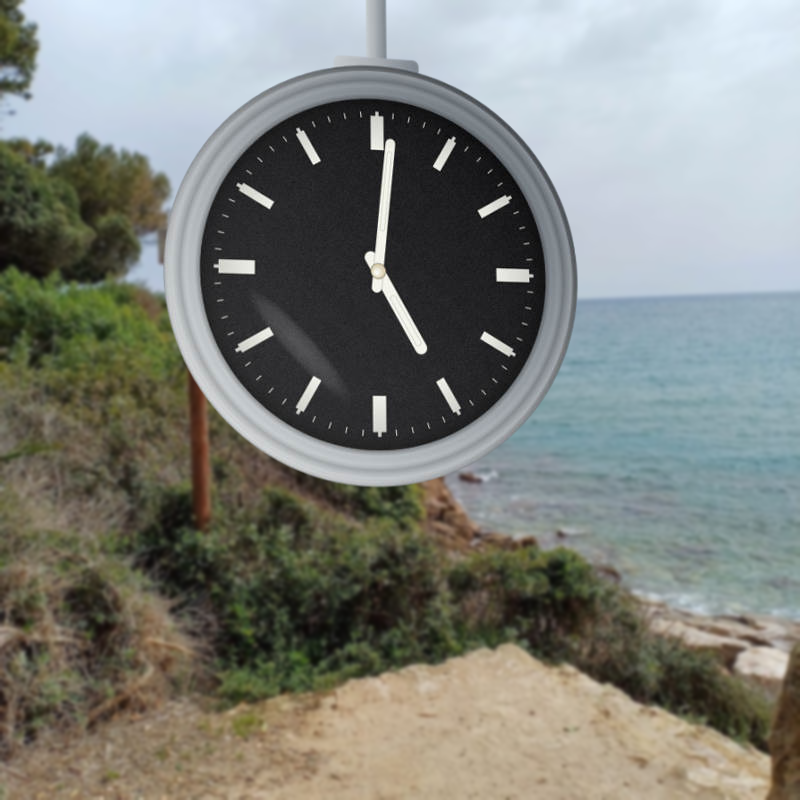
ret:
5:01
